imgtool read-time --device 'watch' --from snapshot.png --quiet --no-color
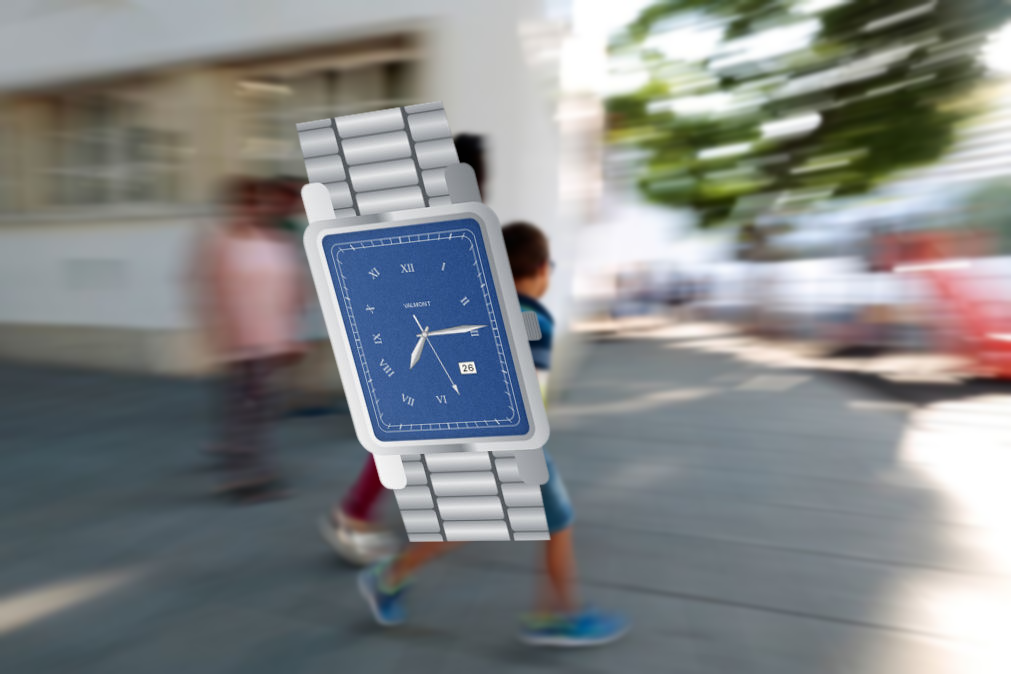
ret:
7:14:27
